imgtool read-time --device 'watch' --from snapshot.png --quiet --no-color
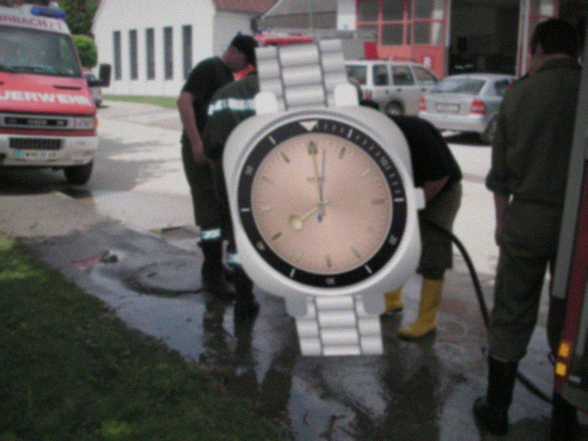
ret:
8:00:02
